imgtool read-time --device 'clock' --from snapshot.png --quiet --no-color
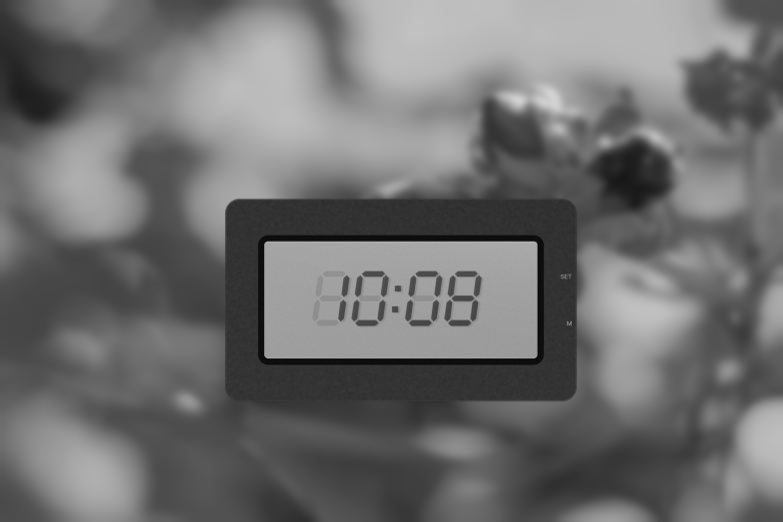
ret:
10:08
